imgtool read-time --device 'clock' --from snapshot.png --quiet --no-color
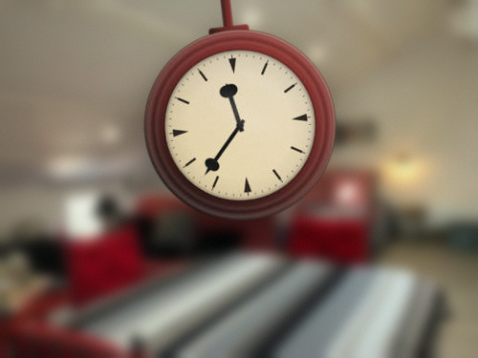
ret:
11:37
